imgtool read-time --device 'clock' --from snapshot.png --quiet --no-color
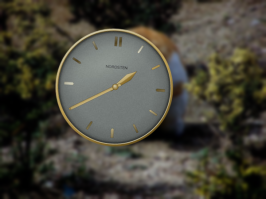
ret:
1:40
